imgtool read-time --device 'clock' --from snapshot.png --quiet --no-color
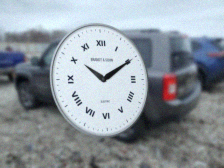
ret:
10:10
